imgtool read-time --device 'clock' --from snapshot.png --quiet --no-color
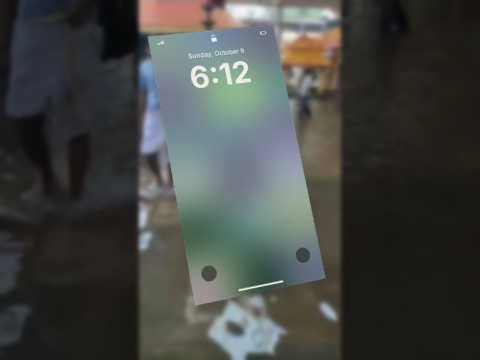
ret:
6:12
